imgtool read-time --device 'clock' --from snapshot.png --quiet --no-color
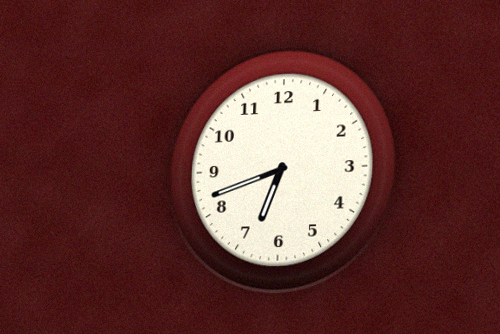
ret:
6:42
